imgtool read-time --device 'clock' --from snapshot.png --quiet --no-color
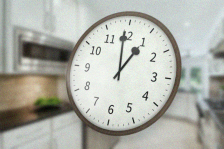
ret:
12:59
